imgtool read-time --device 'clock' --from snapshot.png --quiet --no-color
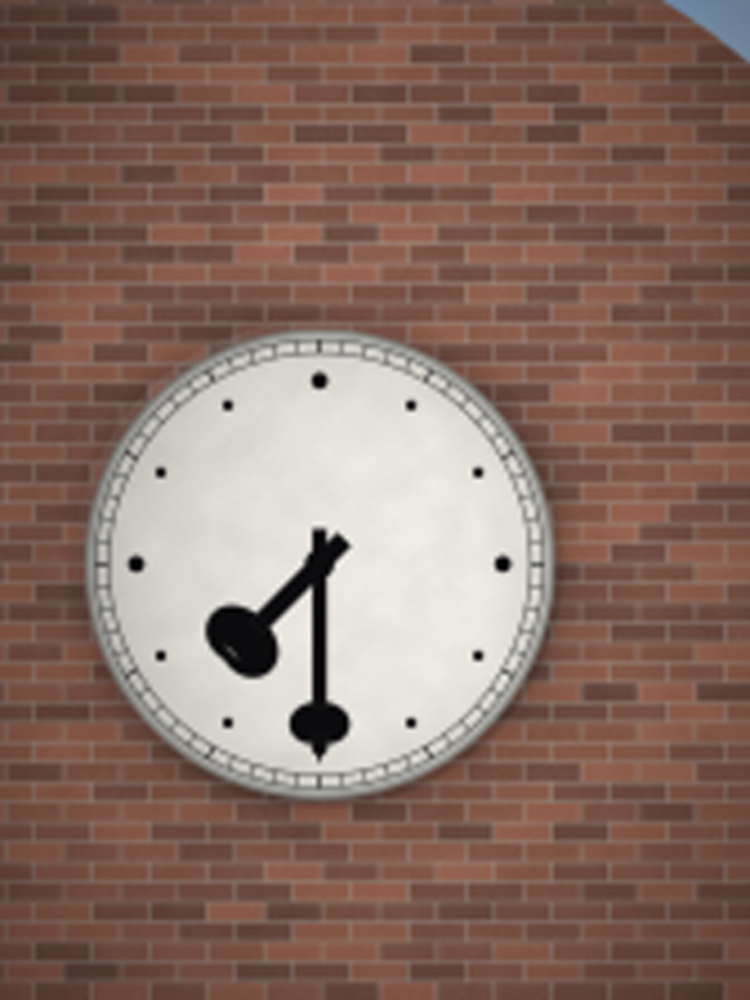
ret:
7:30
